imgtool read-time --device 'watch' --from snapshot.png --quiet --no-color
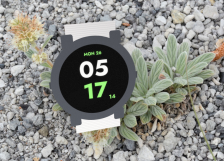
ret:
5:17
